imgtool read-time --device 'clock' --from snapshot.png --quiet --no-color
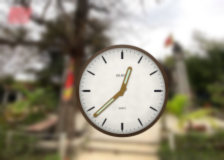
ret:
12:38
